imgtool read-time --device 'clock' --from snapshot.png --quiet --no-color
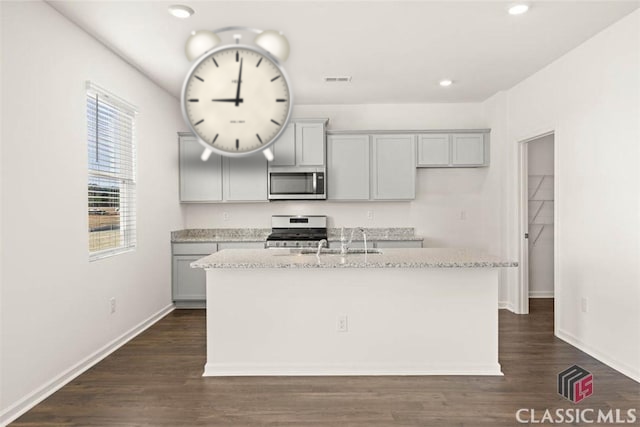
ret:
9:01
